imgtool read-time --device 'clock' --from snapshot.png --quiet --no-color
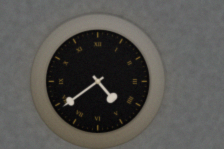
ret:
4:39
